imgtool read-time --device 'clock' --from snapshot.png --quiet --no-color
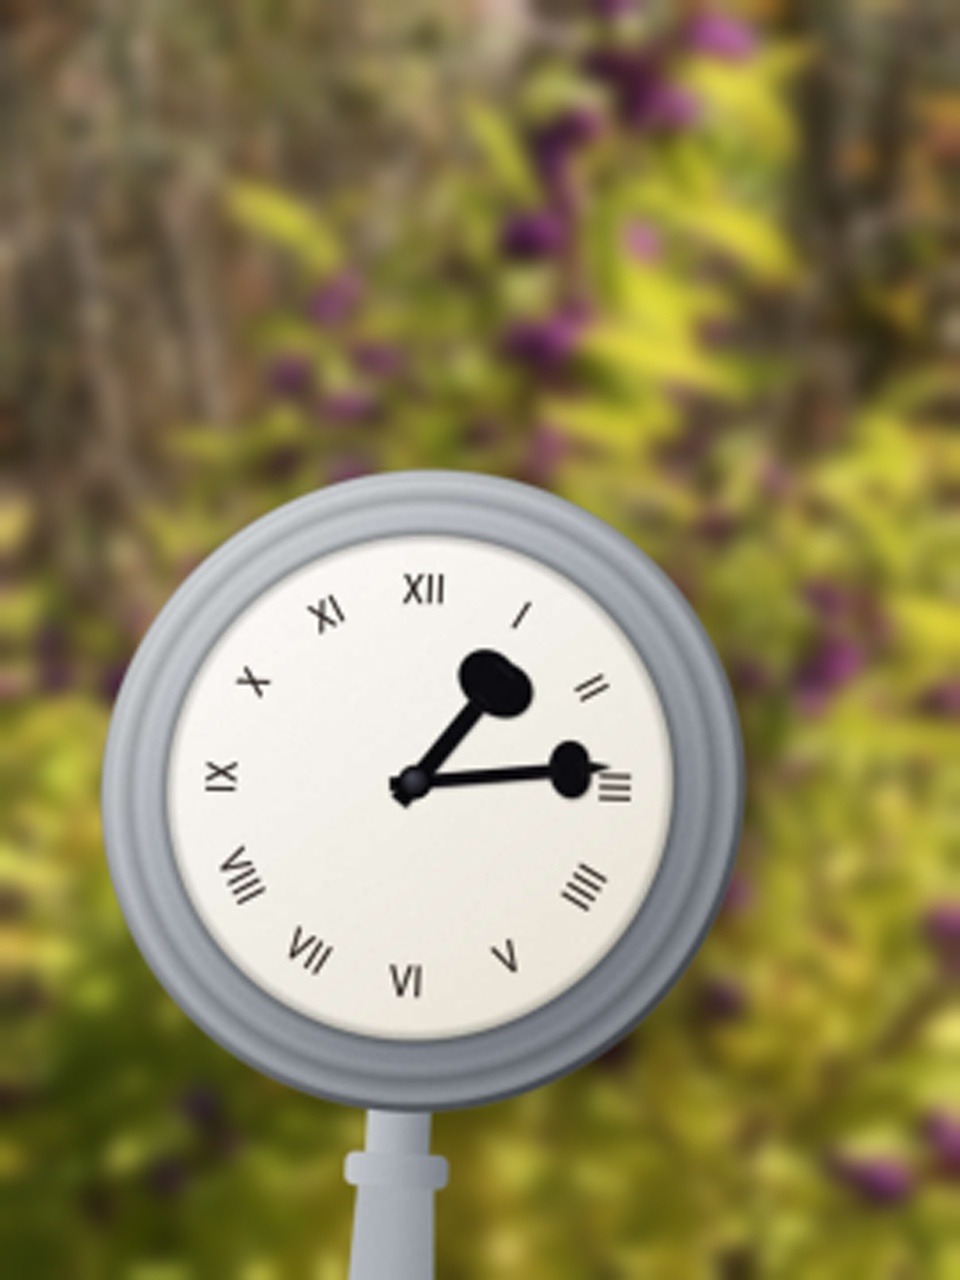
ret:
1:14
